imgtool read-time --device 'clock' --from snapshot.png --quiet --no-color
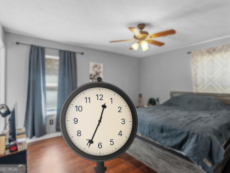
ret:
12:34
